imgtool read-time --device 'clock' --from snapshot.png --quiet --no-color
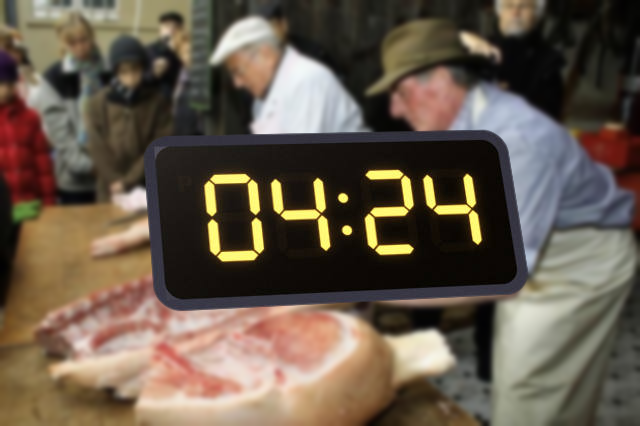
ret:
4:24
